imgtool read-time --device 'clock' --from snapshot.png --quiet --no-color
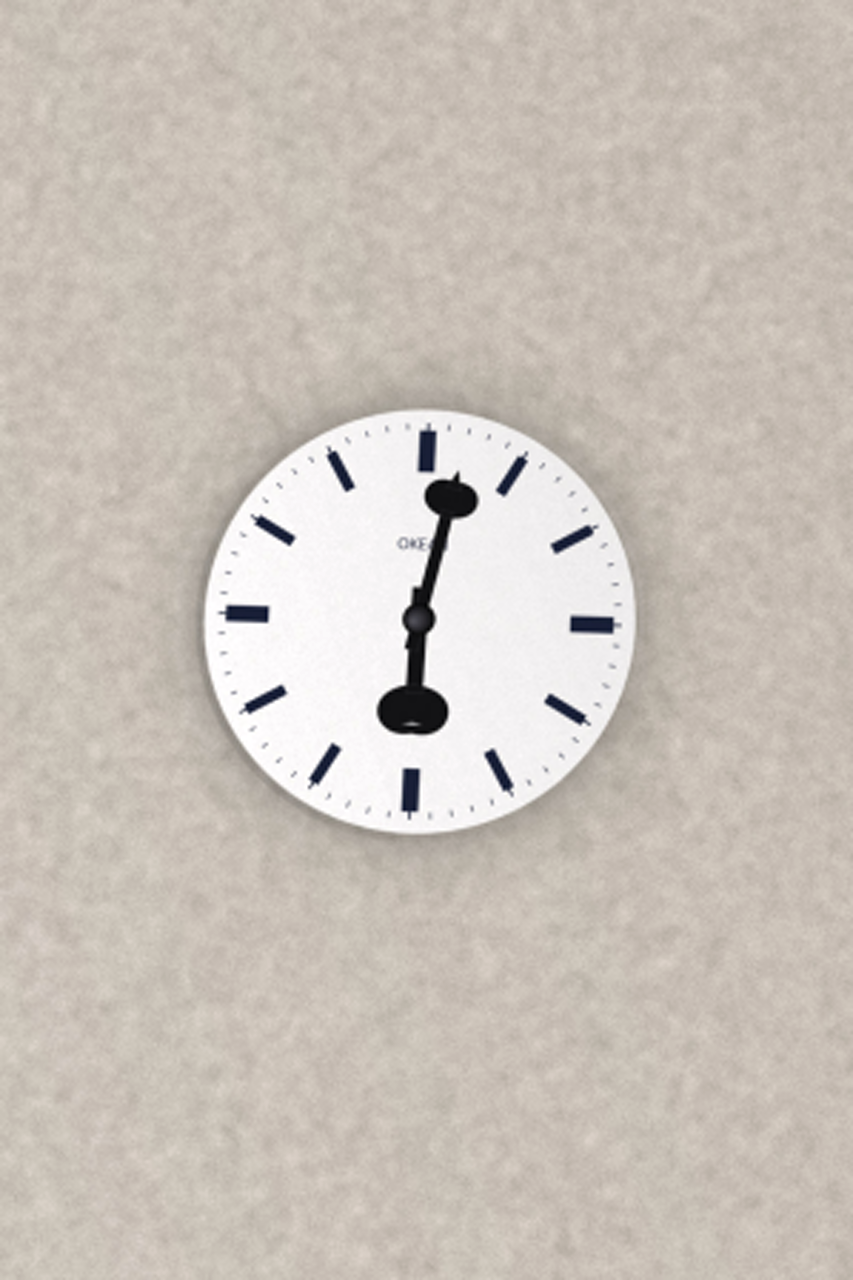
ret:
6:02
